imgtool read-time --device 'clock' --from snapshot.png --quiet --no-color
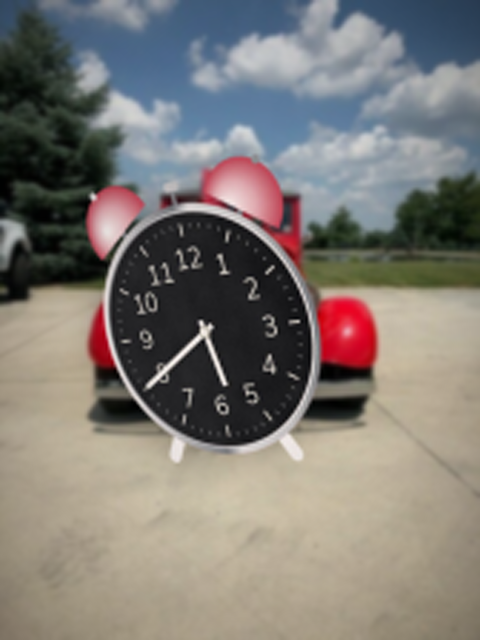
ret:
5:40
